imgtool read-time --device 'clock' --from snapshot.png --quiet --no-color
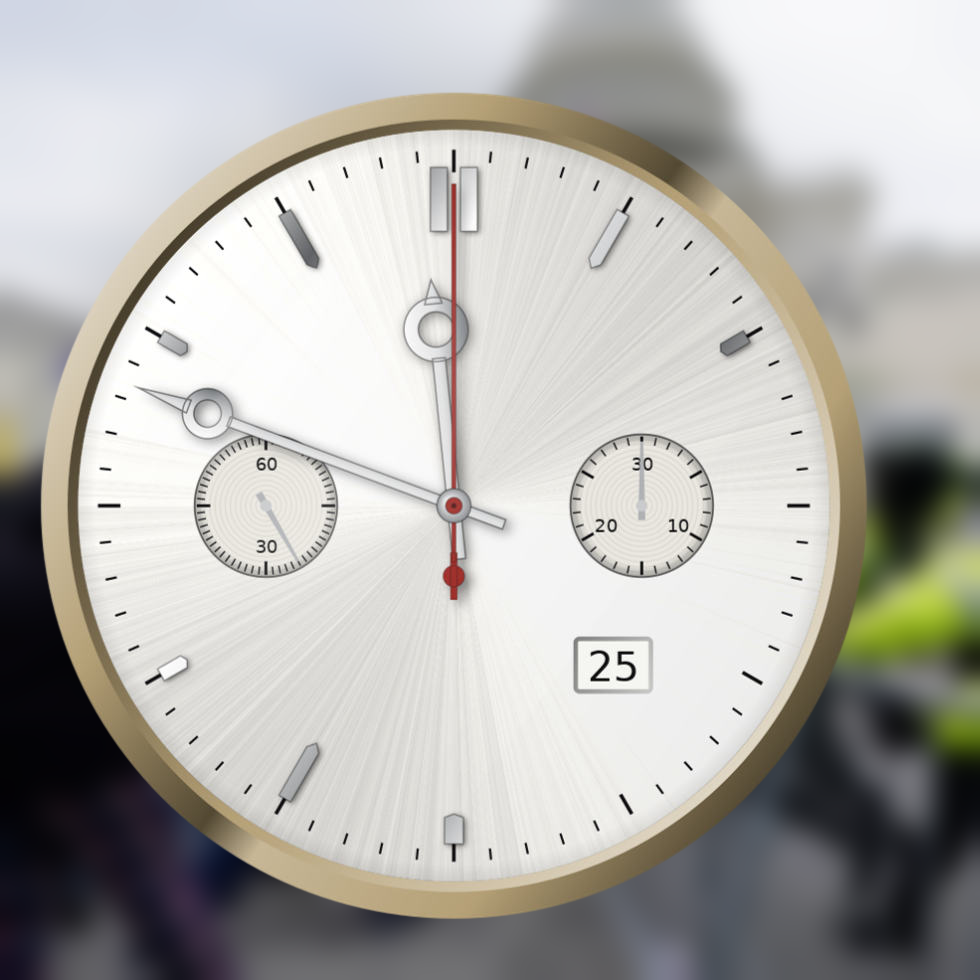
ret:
11:48:25
